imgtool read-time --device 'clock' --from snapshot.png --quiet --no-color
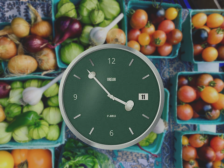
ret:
3:53
